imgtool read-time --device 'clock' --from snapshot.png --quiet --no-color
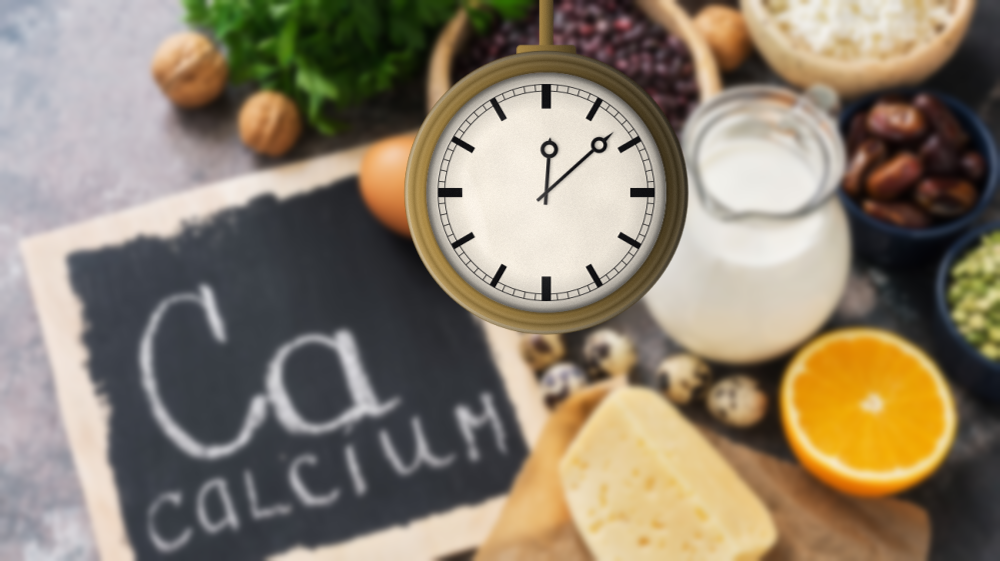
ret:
12:08
